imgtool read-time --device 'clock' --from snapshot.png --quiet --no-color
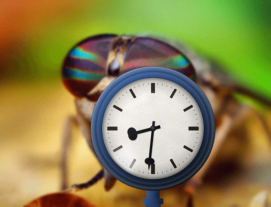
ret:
8:31
